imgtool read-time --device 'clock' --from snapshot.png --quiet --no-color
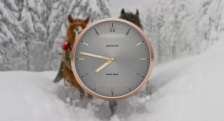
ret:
7:47
